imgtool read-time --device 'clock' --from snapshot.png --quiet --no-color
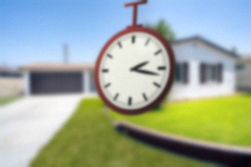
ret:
2:17
